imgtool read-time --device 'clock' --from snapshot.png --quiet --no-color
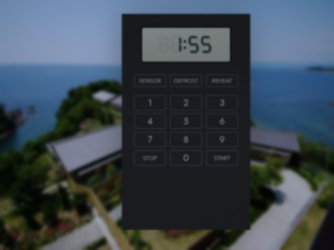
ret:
1:55
